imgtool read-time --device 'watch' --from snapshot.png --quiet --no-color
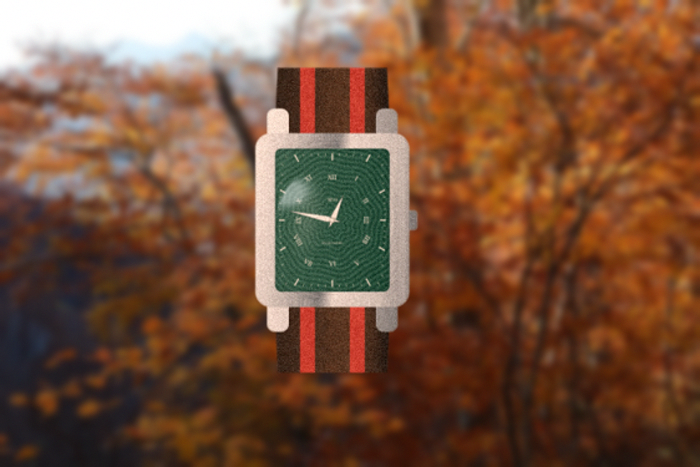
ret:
12:47
